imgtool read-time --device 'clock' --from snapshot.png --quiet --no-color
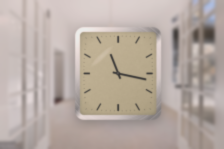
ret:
11:17
